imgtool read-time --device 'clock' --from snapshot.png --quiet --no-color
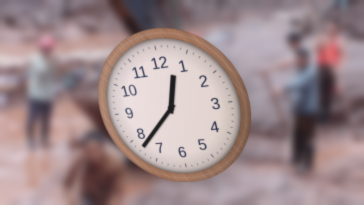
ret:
12:38
